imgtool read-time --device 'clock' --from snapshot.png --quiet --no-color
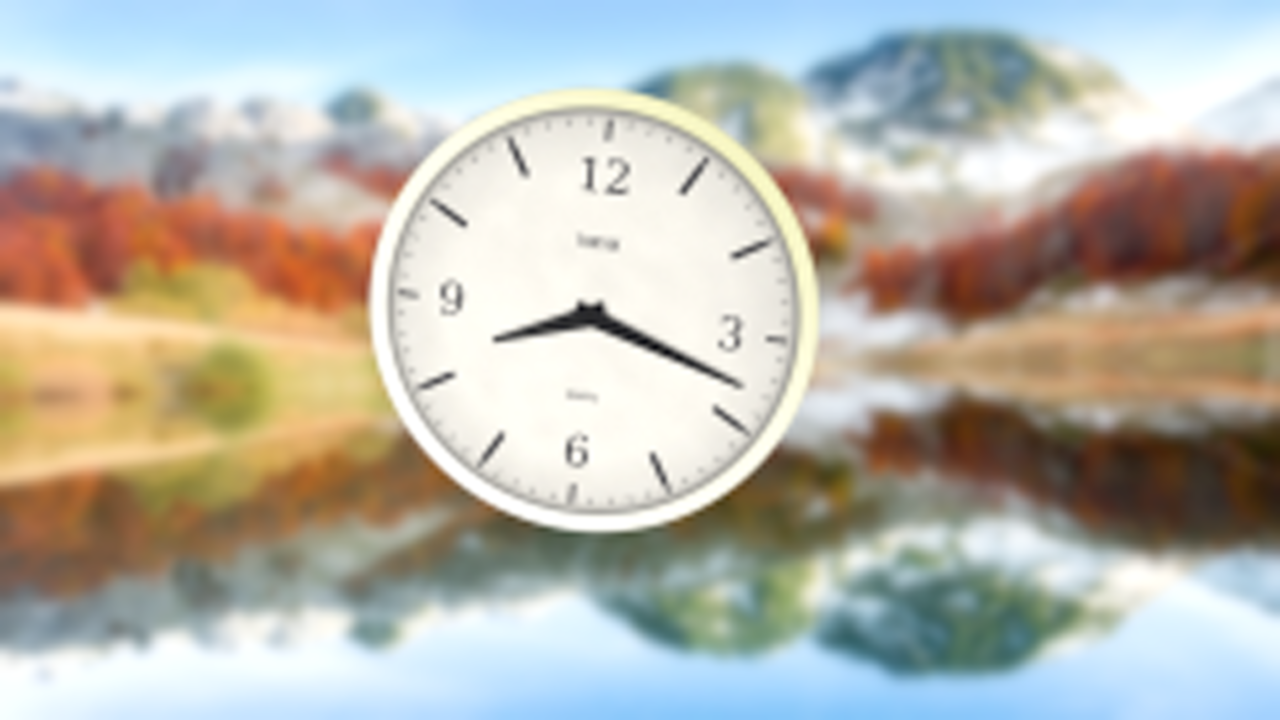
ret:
8:18
